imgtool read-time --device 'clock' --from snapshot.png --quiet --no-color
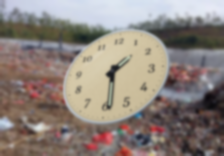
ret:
1:29
